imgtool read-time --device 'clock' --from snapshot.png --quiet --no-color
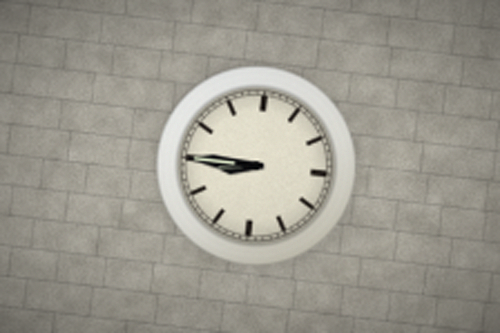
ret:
8:45
